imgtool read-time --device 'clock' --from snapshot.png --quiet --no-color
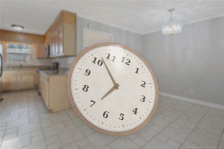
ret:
6:52
